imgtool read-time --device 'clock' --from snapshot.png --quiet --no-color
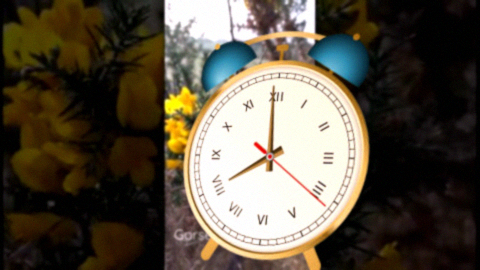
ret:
7:59:21
